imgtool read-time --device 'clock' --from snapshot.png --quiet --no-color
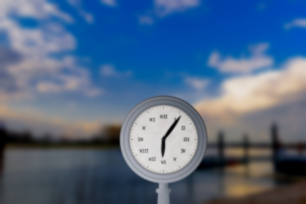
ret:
6:06
